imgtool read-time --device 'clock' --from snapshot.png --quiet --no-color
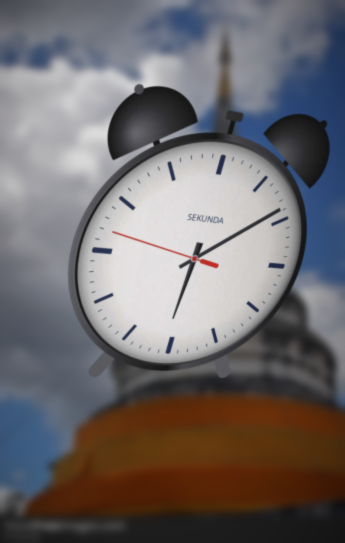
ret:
6:08:47
